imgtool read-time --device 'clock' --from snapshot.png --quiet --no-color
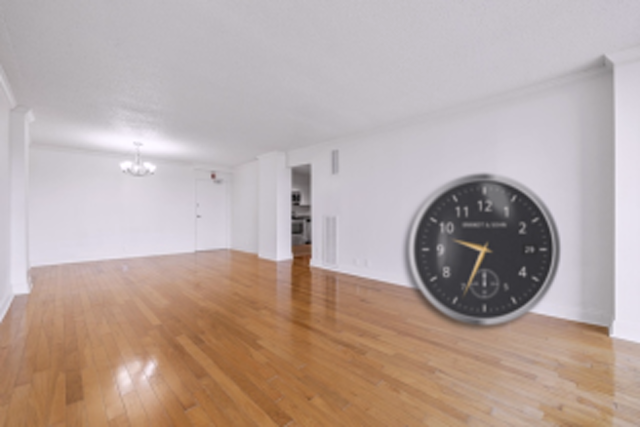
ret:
9:34
